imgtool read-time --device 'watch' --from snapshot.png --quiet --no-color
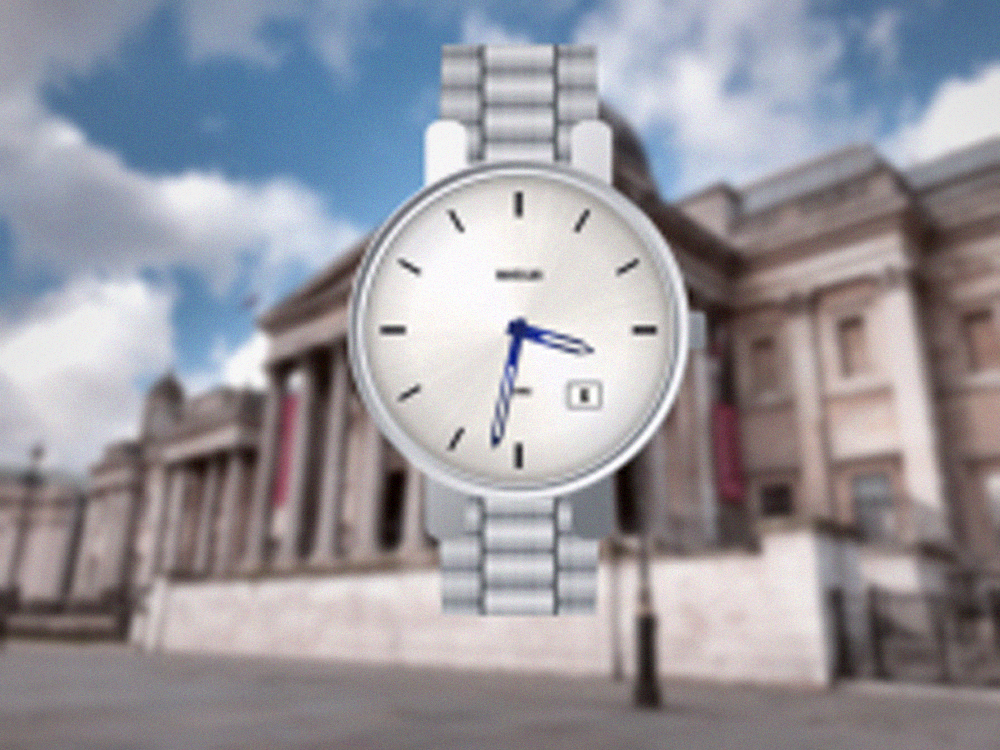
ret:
3:32
